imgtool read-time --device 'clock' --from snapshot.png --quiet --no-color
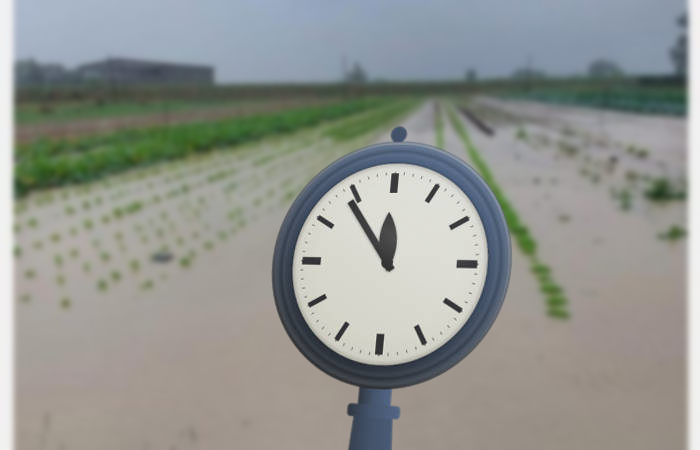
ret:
11:54
